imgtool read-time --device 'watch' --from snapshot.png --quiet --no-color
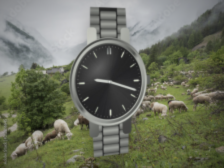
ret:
9:18
